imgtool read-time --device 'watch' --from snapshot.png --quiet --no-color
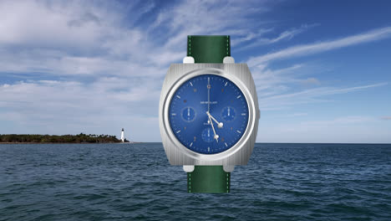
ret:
4:27
